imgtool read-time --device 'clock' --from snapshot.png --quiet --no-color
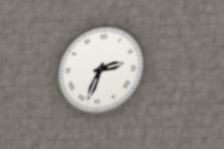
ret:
2:33
